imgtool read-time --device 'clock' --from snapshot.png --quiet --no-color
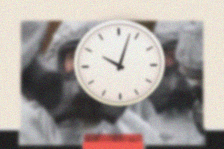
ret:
10:03
